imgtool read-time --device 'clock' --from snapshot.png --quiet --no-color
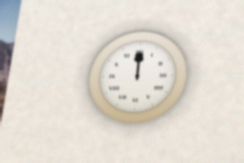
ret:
12:00
